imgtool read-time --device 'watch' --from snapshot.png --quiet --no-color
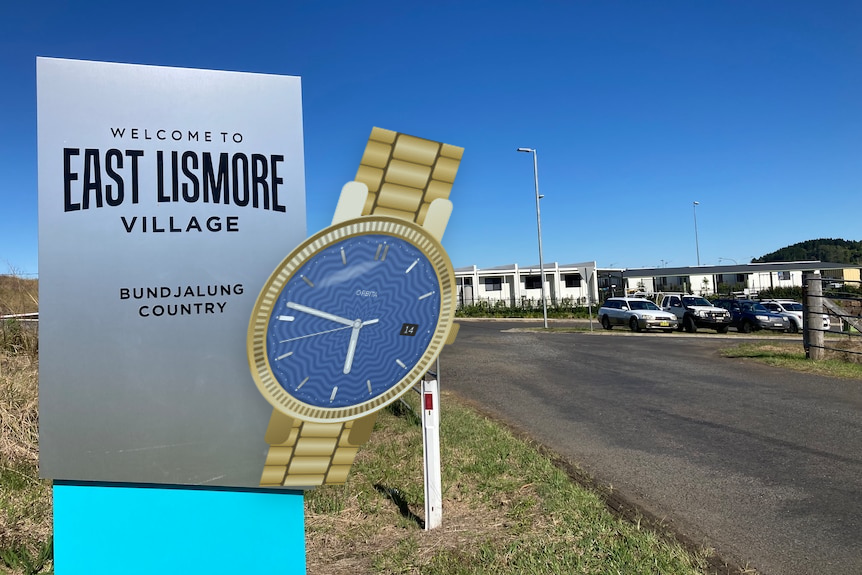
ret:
5:46:42
